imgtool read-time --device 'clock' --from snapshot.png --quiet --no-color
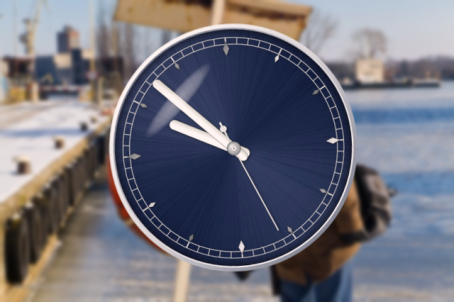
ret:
9:52:26
